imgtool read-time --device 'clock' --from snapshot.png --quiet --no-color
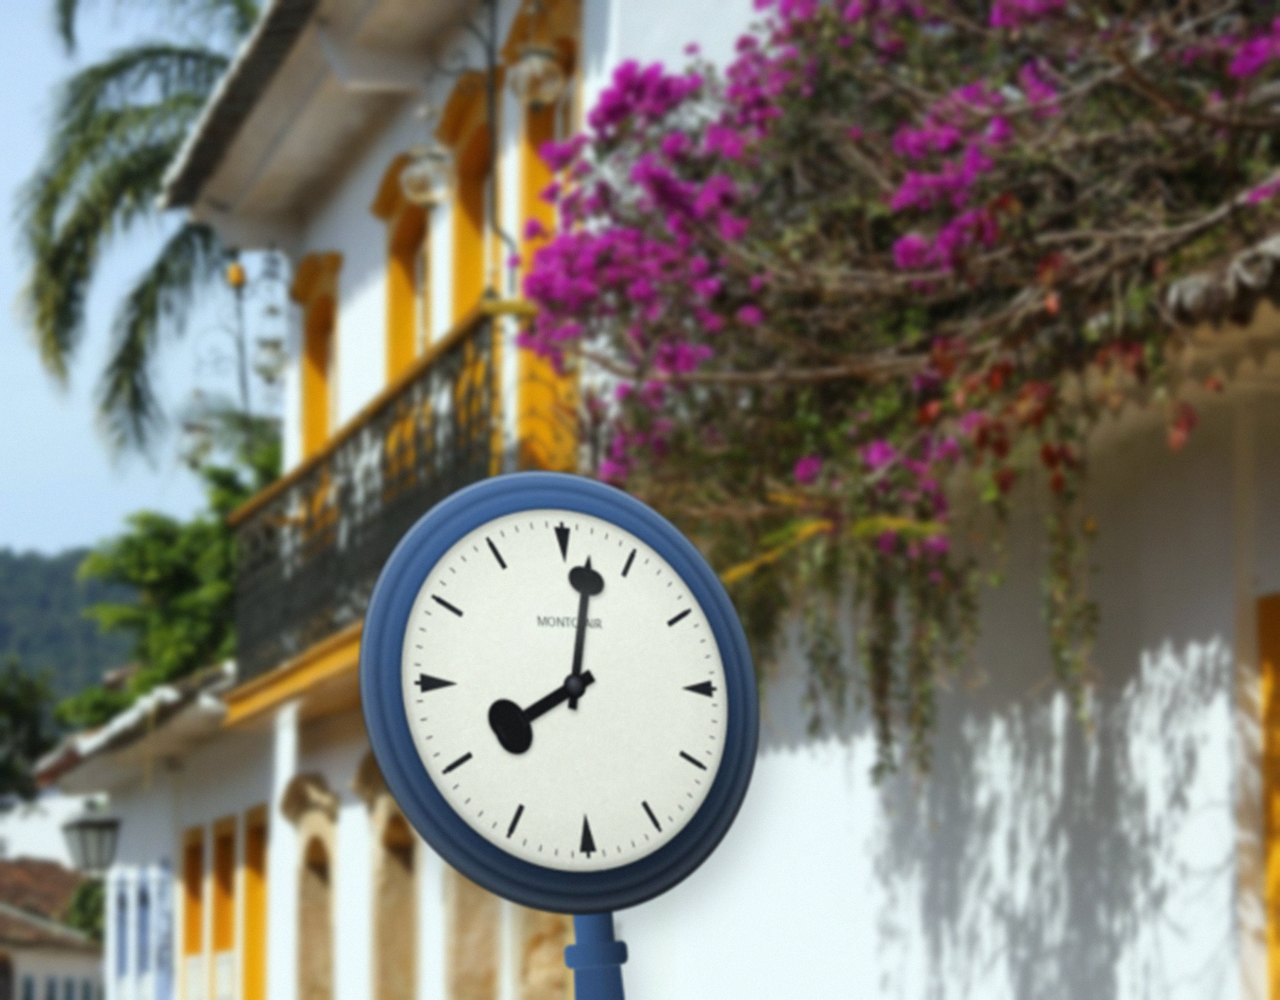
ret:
8:02
